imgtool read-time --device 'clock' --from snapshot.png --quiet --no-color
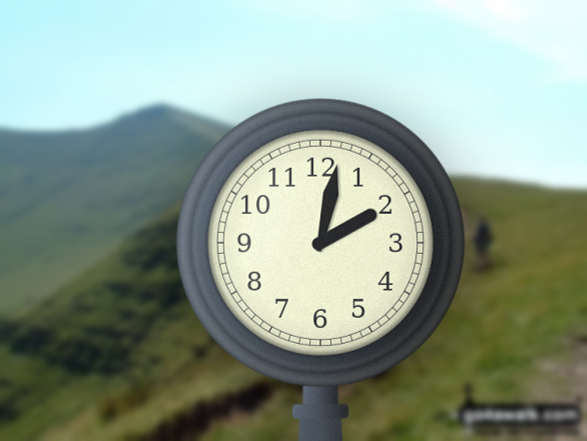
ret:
2:02
